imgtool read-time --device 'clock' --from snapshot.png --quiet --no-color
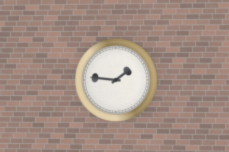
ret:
1:46
